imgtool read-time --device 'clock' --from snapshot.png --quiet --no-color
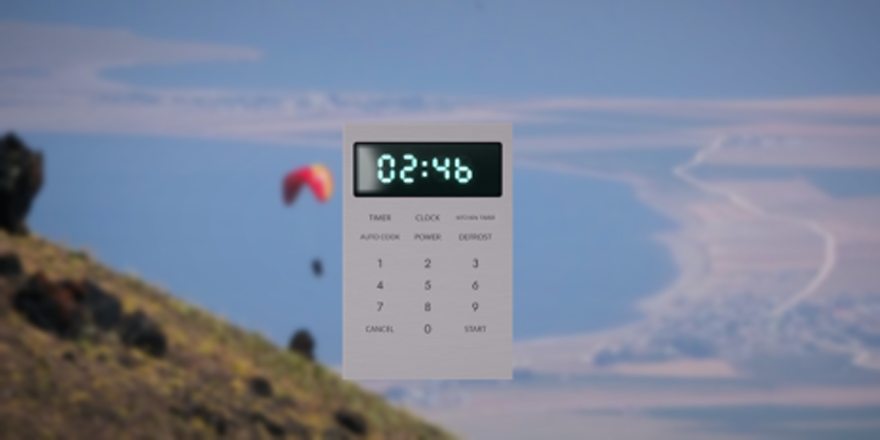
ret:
2:46
